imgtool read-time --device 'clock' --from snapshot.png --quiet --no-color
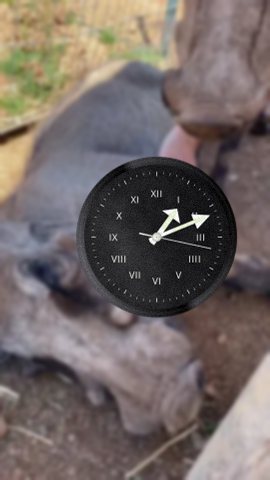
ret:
1:11:17
